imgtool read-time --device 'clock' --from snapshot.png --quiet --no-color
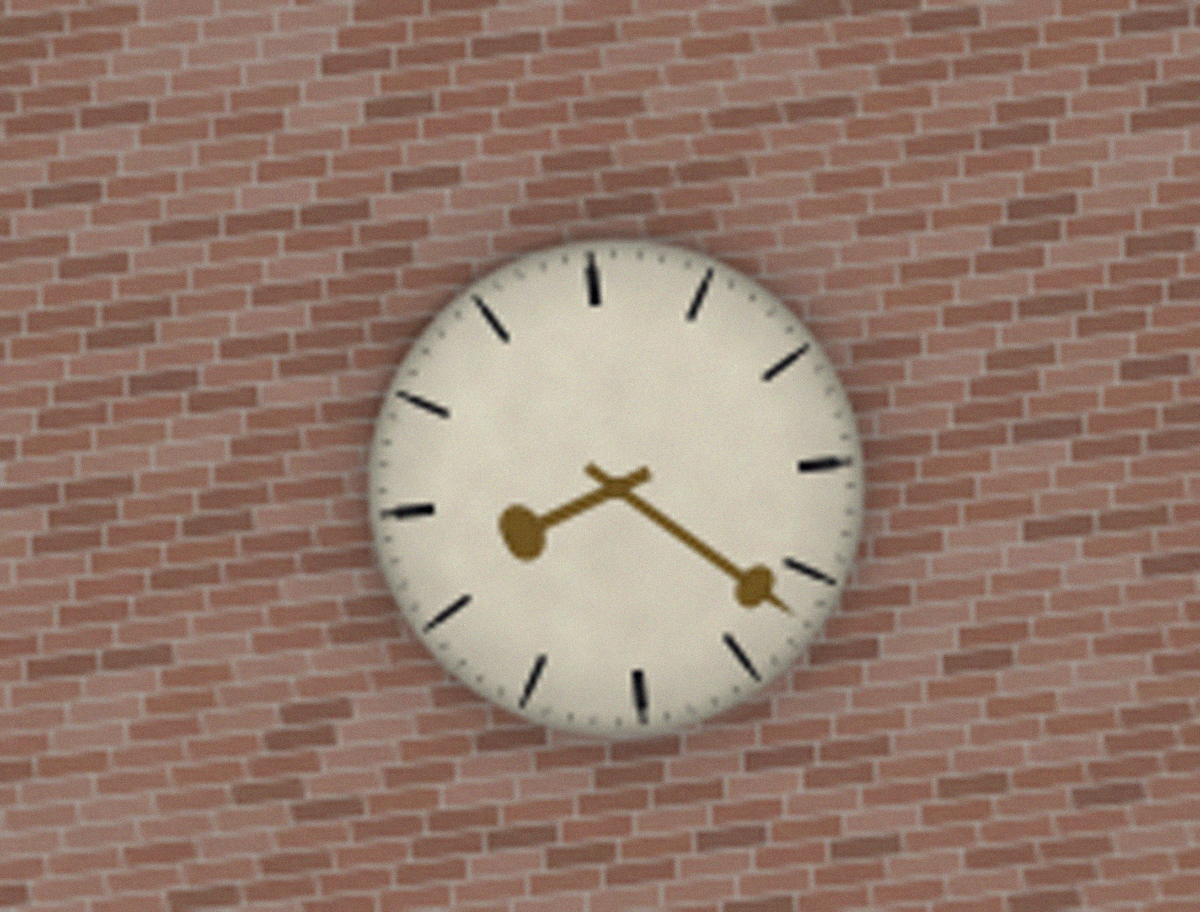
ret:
8:22
